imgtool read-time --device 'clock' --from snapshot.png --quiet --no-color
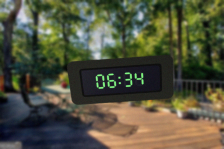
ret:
6:34
